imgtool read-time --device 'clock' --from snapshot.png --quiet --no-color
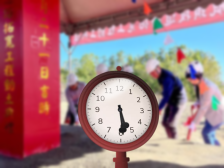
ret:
5:29
